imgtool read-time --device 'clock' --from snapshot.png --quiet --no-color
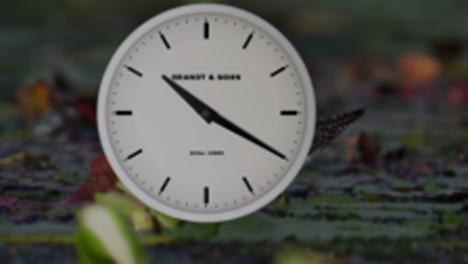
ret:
10:20
